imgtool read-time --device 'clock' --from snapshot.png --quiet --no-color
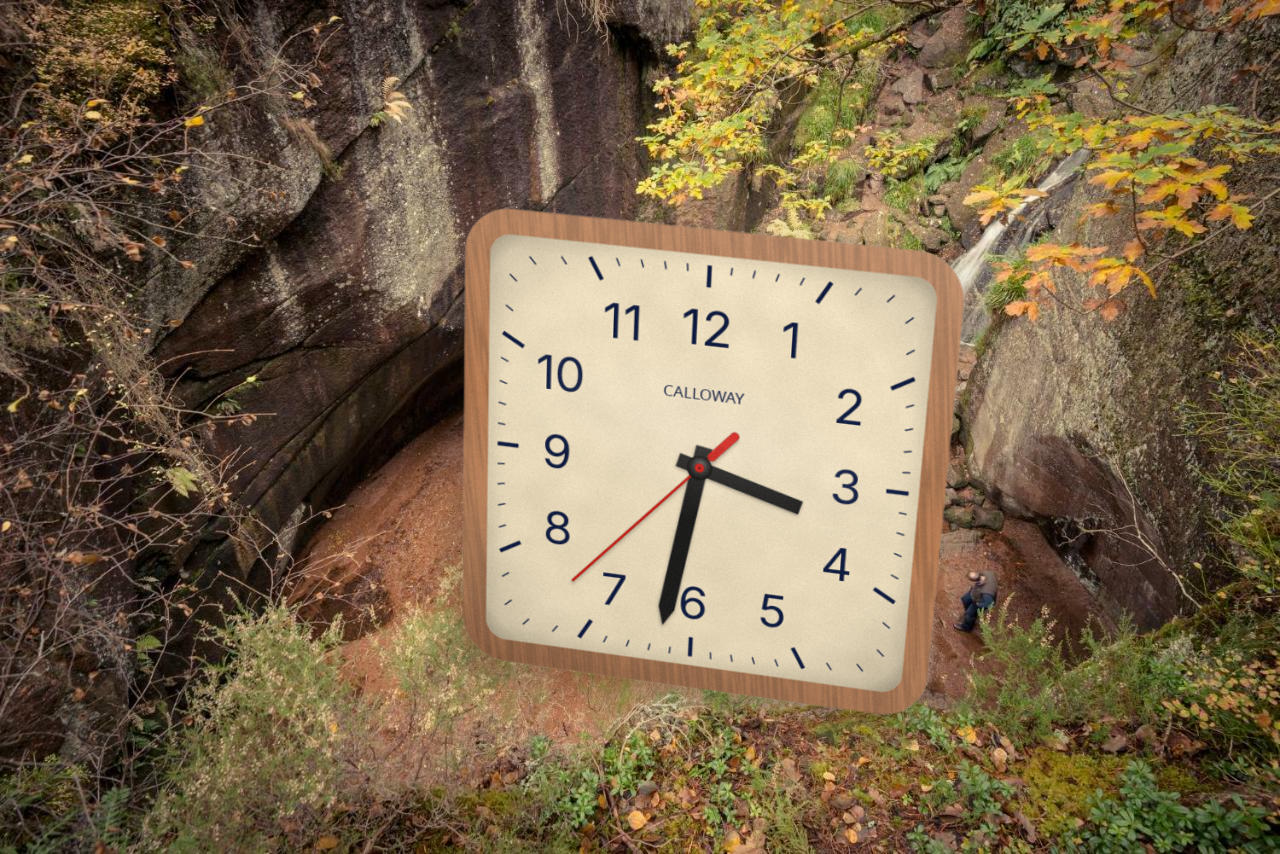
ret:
3:31:37
